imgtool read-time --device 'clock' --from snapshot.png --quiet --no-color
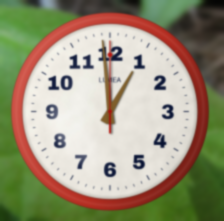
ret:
12:59:00
